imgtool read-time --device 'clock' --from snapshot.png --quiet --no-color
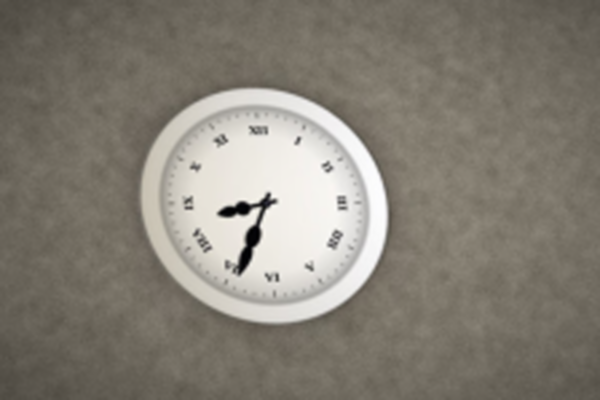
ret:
8:34
